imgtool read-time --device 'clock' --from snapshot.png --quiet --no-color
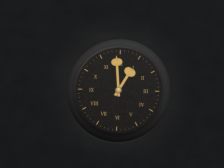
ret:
12:59
